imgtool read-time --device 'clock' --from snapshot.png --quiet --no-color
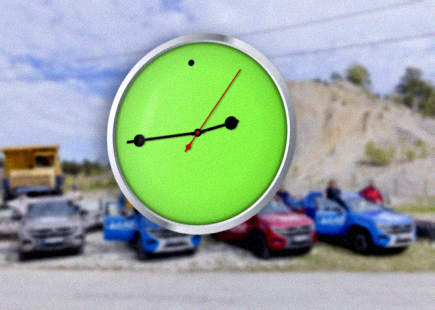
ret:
2:45:07
